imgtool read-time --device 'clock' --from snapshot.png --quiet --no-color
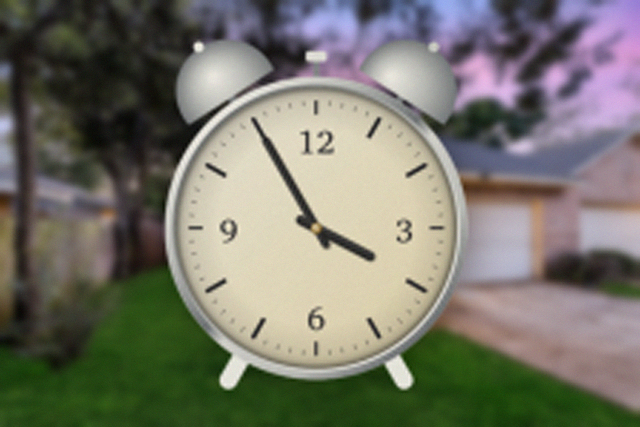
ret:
3:55
